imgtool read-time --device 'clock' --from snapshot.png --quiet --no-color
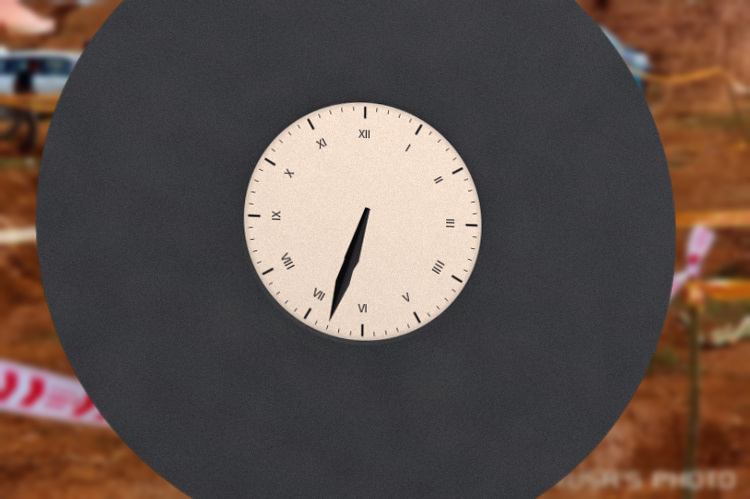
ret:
6:33
